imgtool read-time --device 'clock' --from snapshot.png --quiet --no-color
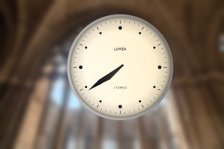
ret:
7:39
